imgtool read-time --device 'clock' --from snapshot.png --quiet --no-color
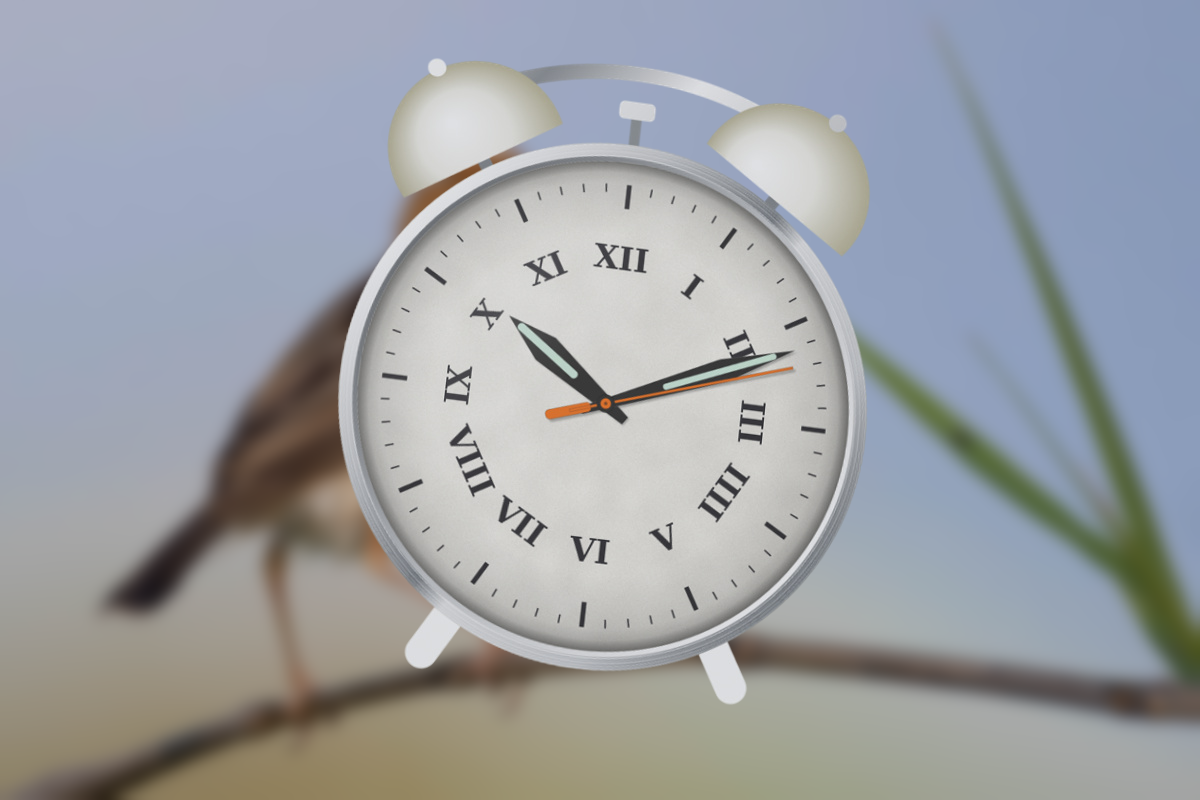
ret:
10:11:12
